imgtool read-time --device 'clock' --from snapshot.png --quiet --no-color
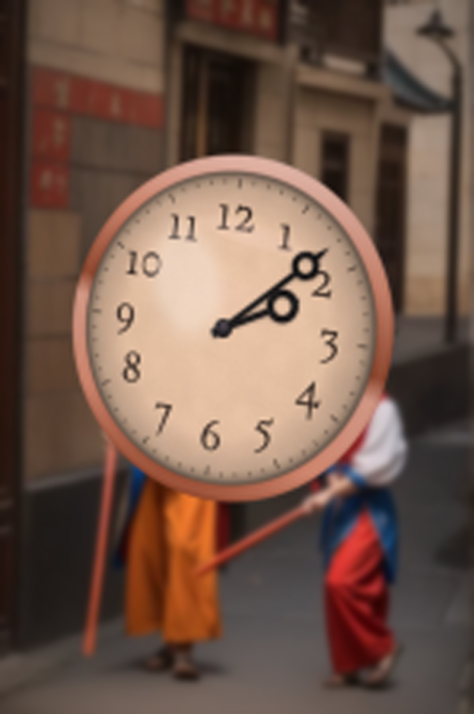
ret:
2:08
